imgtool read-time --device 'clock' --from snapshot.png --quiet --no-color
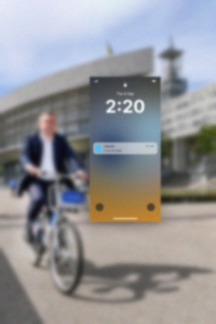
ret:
2:20
